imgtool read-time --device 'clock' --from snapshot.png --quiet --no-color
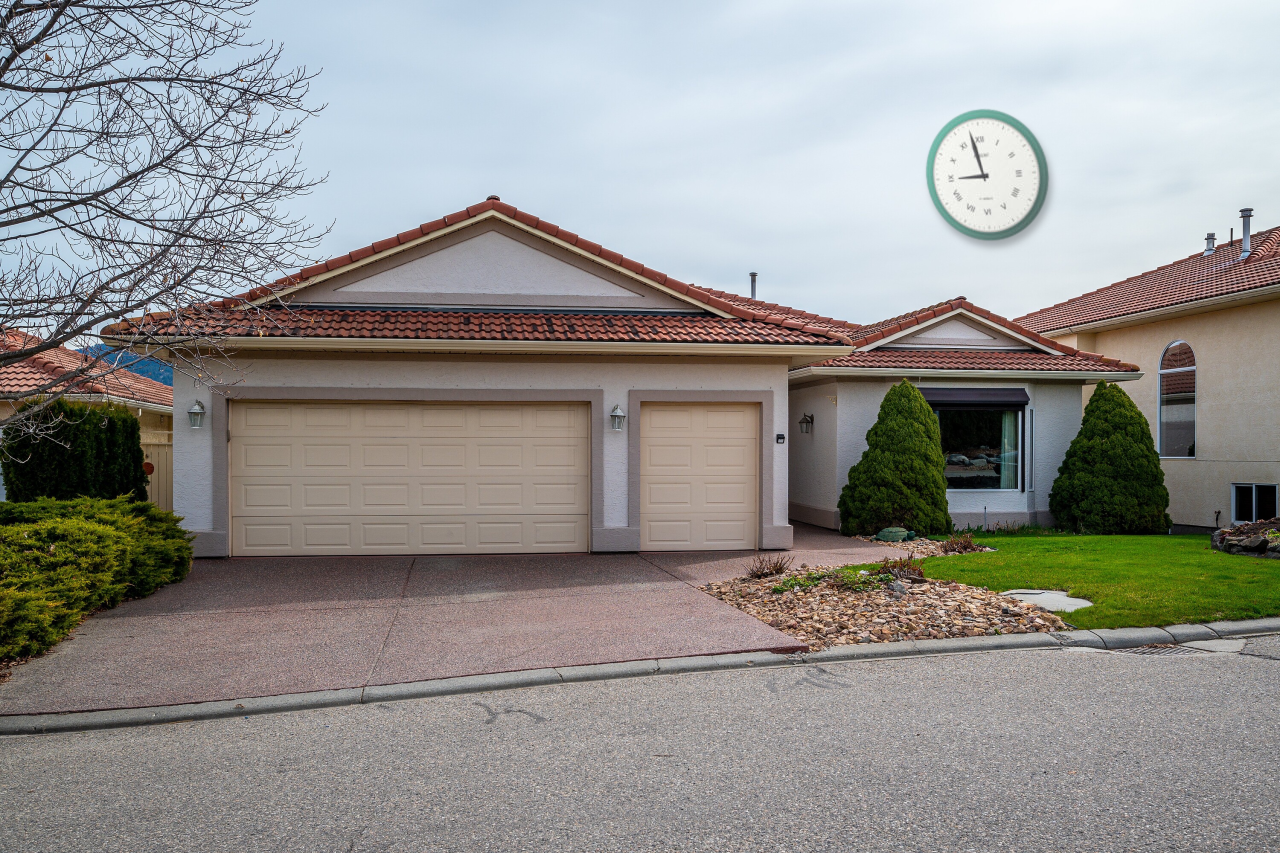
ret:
8:58
